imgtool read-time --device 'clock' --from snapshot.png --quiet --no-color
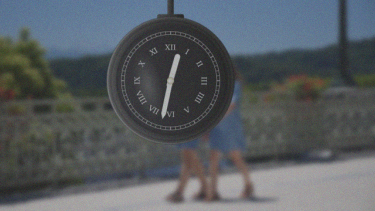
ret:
12:32
